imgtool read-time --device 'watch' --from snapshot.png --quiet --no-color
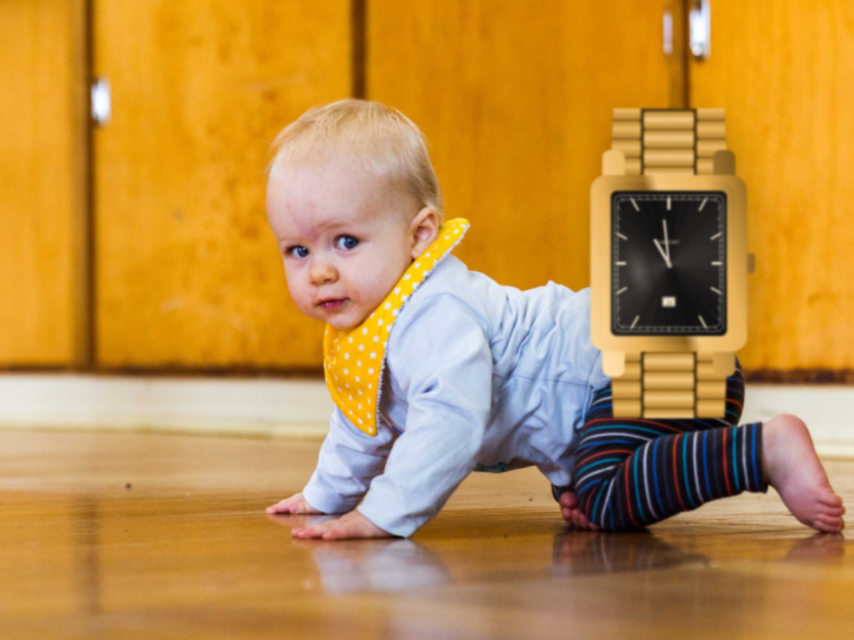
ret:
10:59
